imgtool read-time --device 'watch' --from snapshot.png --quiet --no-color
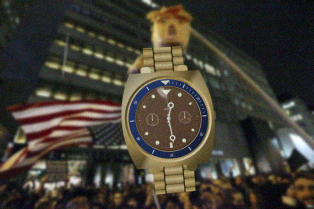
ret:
12:29
